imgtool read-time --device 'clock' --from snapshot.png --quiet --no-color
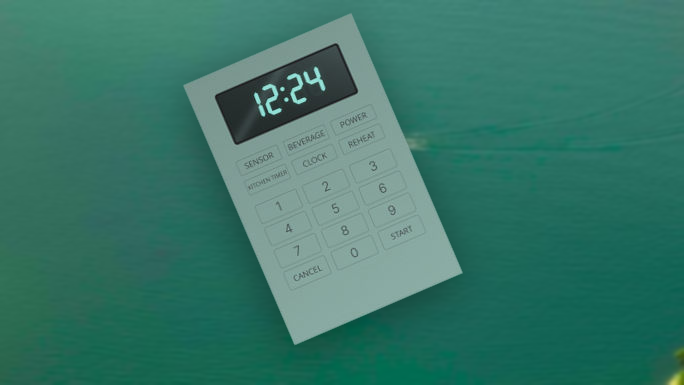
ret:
12:24
